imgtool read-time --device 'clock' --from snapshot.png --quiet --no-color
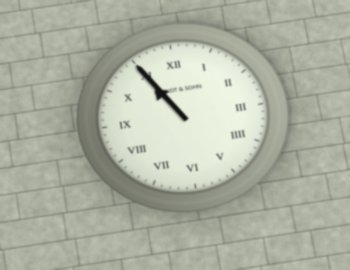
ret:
10:55
